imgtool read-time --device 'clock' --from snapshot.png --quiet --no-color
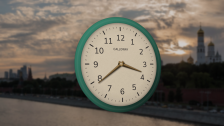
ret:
3:39
